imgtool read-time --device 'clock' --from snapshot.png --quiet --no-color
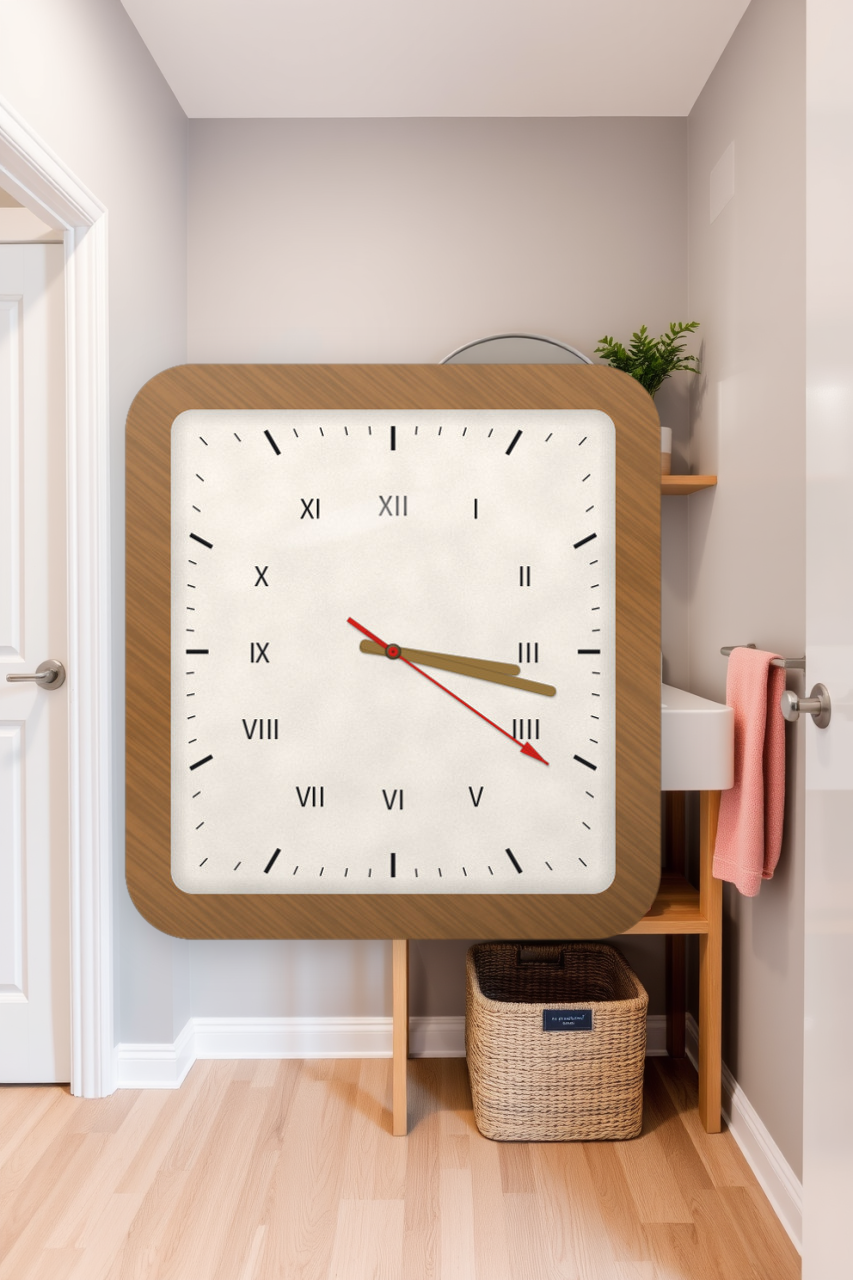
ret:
3:17:21
